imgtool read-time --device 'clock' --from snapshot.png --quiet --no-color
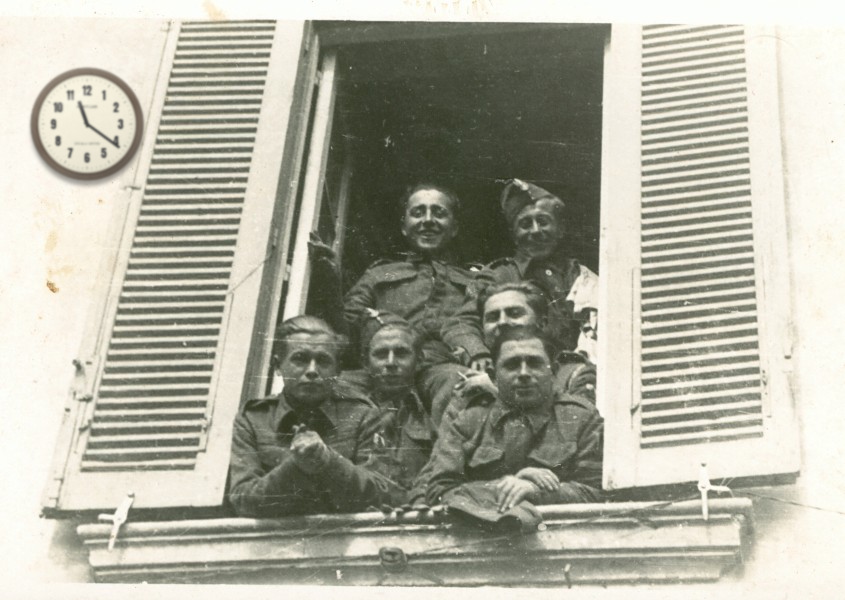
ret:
11:21
